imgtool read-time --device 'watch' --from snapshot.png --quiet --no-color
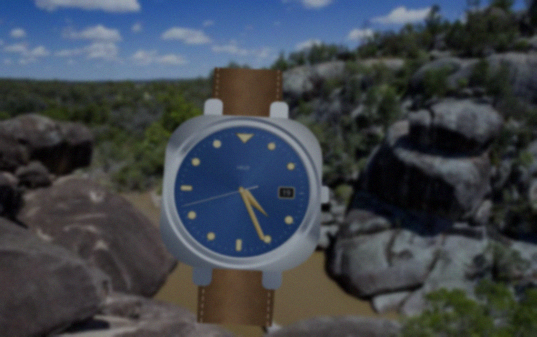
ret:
4:25:42
